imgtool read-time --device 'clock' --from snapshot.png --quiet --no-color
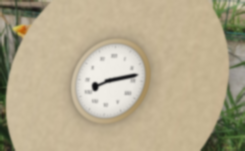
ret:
8:13
